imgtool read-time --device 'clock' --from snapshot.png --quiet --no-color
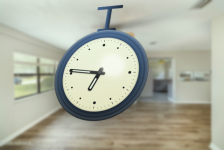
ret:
6:46
